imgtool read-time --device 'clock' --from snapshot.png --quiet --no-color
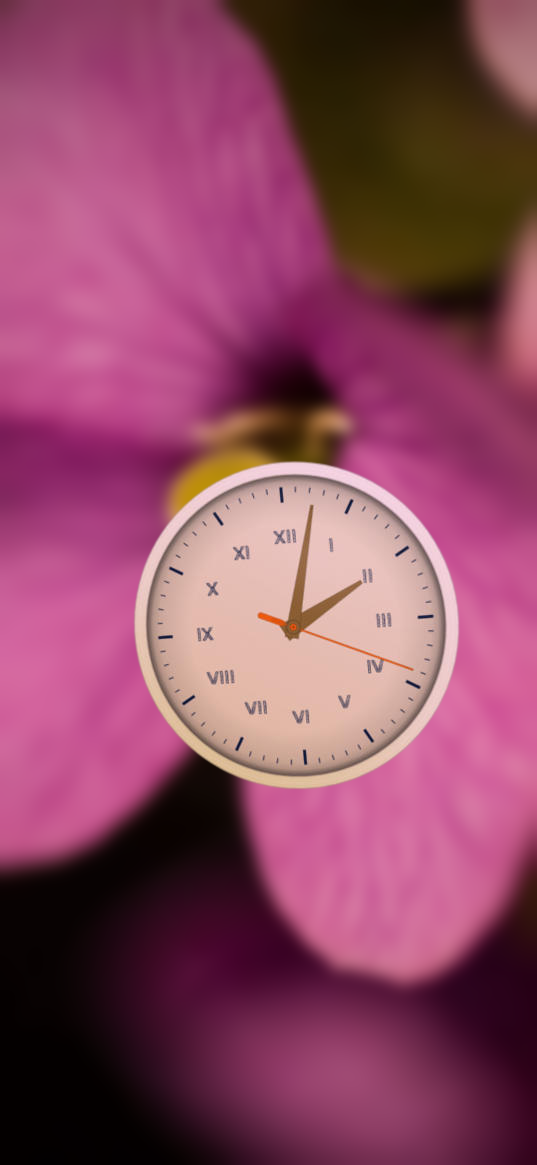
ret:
2:02:19
